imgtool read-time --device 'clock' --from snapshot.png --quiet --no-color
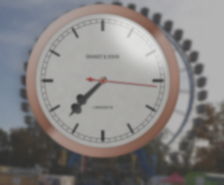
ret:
7:37:16
